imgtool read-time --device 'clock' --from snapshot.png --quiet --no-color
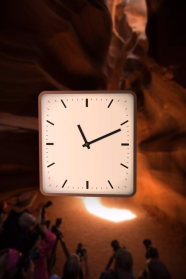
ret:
11:11
